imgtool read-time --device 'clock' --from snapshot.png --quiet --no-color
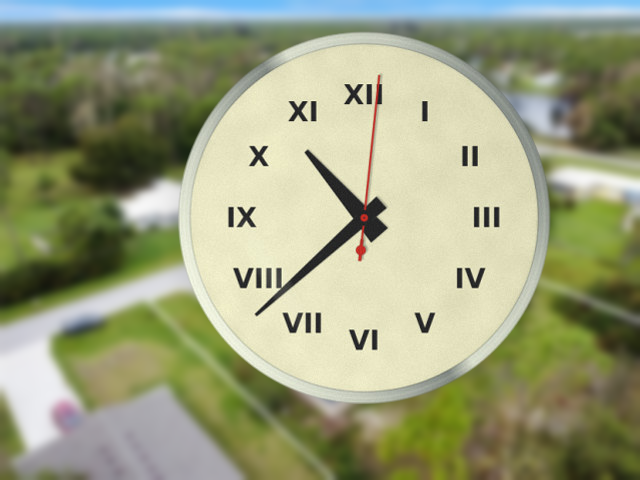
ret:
10:38:01
